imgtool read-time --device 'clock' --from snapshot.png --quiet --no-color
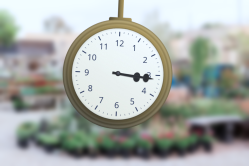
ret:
3:16
